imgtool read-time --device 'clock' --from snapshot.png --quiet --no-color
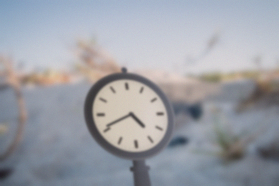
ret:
4:41
